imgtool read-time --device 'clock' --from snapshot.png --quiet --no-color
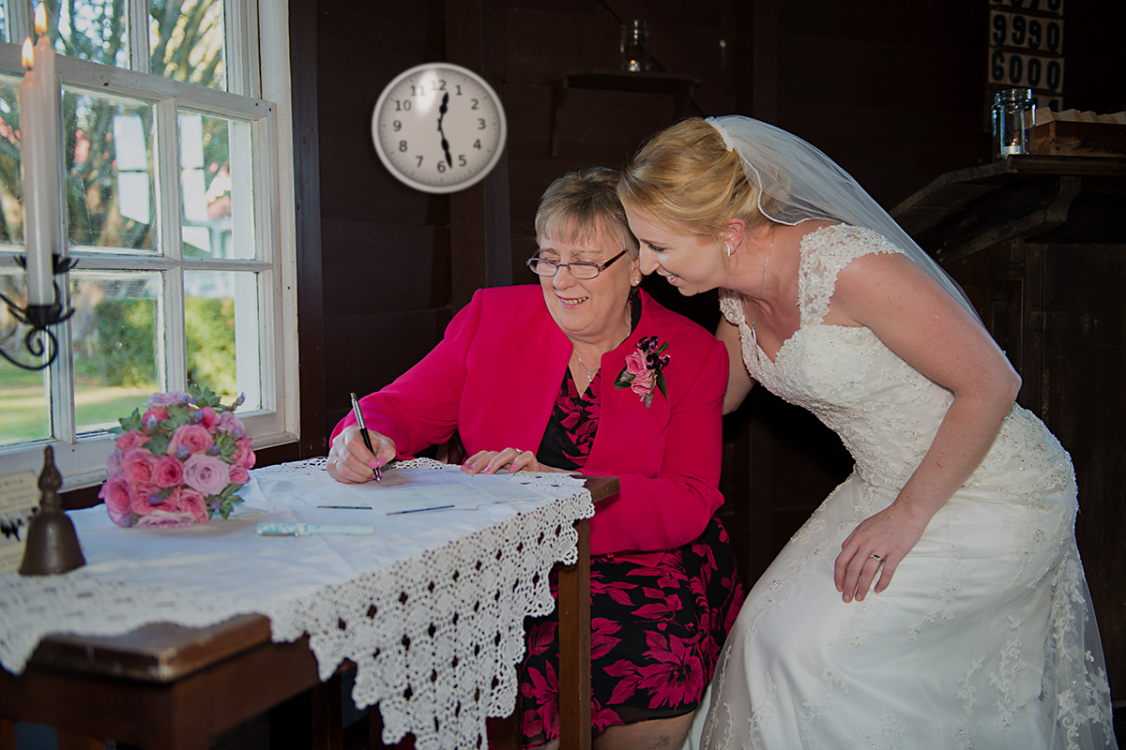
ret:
12:28
